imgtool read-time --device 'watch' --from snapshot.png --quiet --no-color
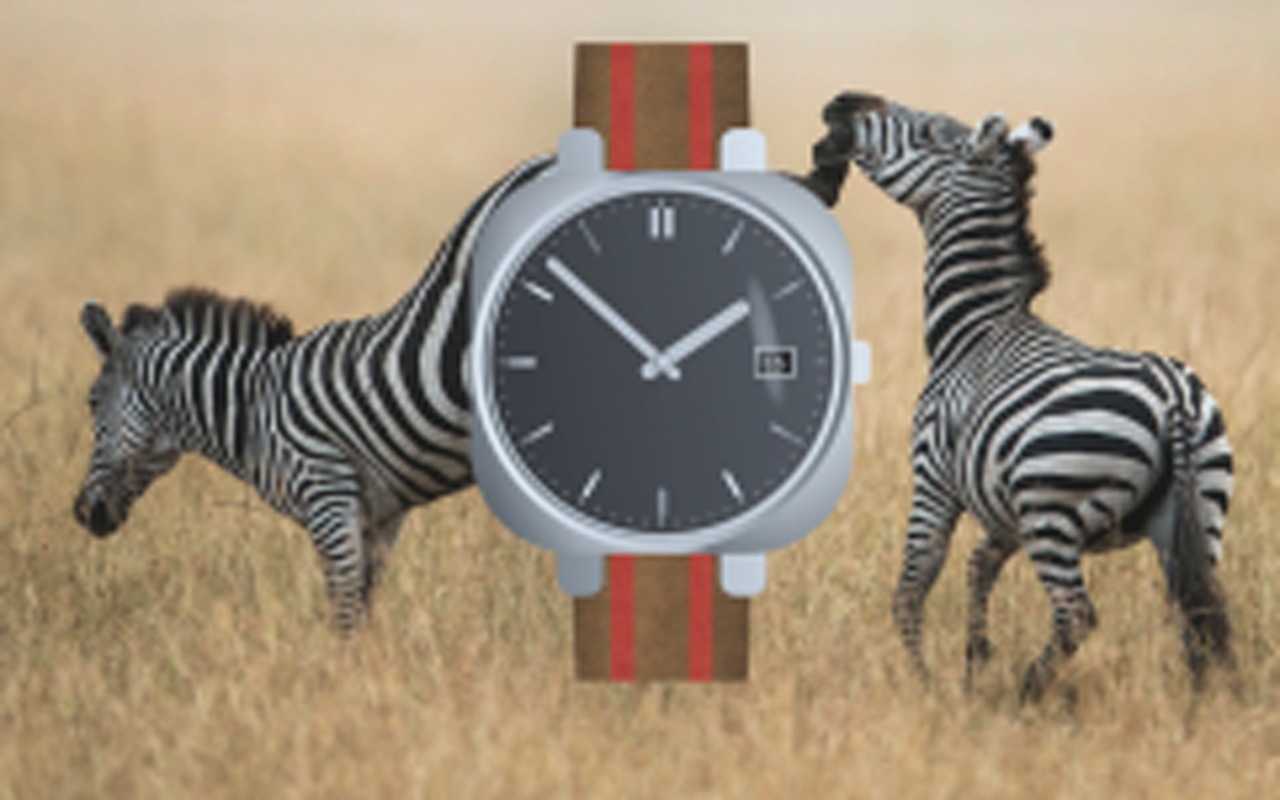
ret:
1:52
